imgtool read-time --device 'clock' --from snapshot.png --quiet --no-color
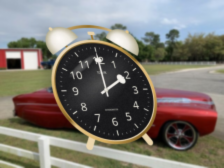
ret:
2:00
